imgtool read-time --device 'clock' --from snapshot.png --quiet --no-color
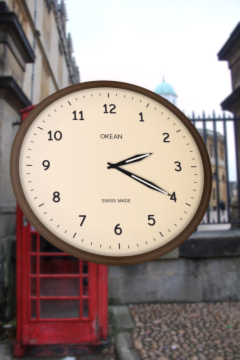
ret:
2:20
